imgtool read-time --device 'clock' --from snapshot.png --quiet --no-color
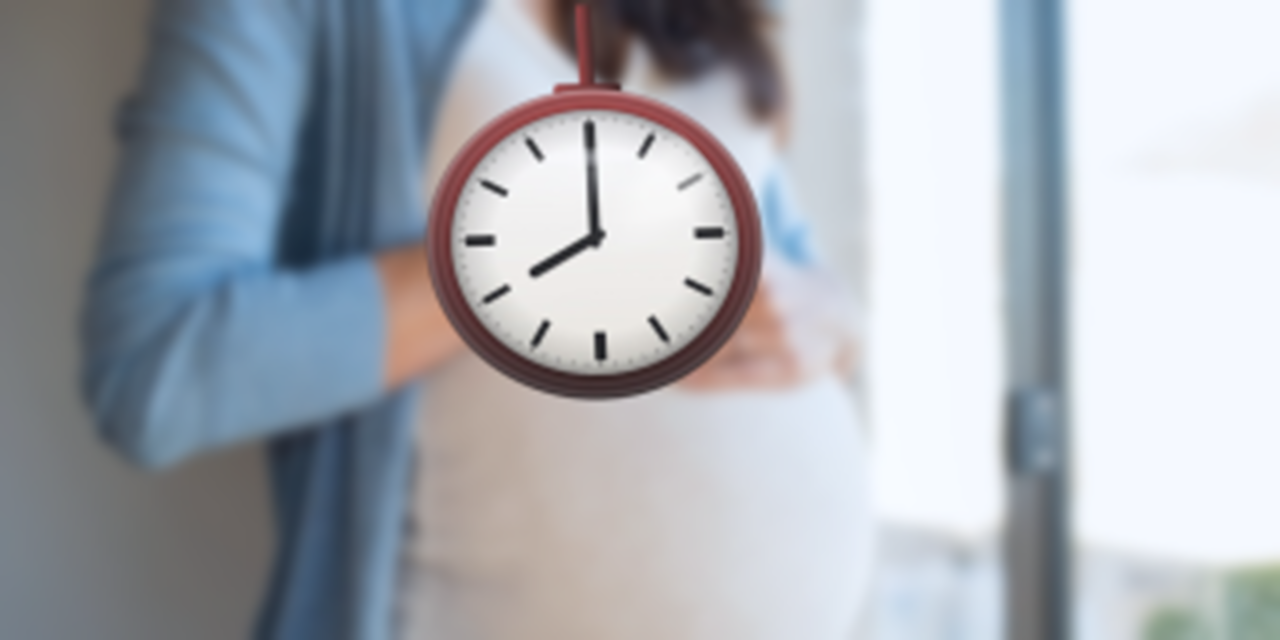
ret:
8:00
